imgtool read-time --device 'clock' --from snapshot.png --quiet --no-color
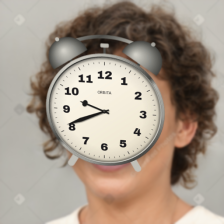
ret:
9:41
